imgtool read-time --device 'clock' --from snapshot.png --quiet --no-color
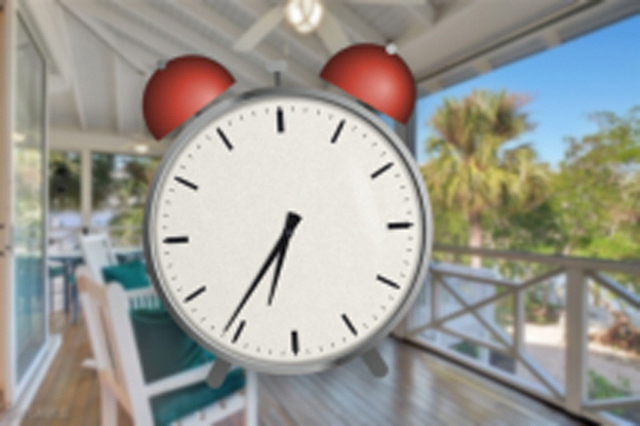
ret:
6:36
